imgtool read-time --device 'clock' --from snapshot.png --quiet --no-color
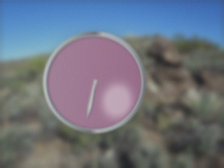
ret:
6:32
